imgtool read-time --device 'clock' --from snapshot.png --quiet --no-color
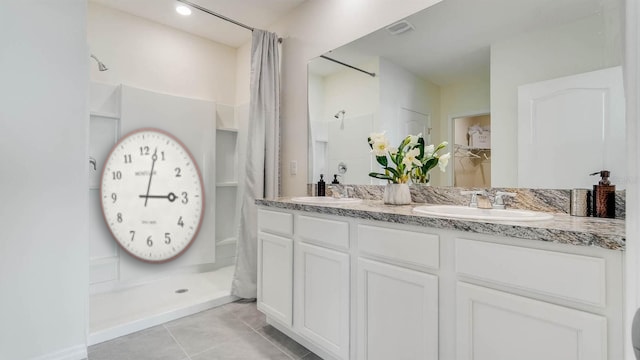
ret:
3:03
